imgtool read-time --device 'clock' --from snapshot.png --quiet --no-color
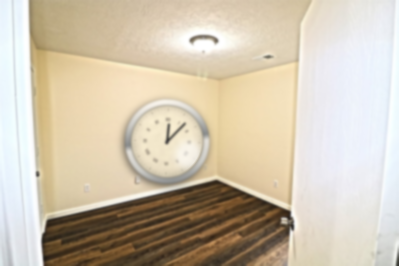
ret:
12:07
